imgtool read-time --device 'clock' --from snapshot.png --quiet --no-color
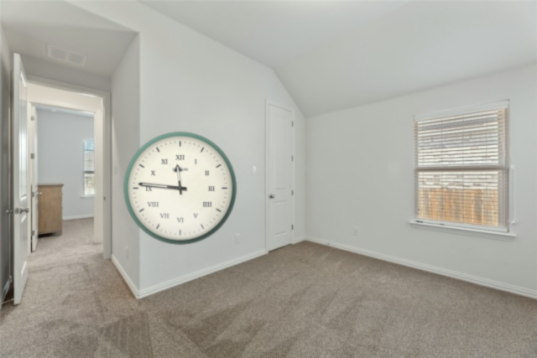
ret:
11:46
